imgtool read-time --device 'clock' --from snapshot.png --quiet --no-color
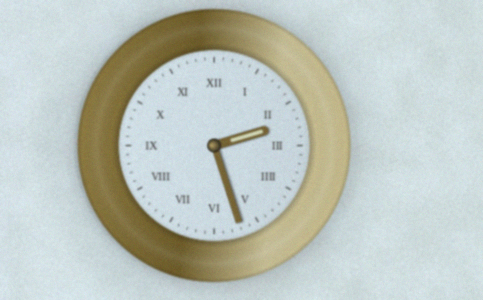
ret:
2:27
